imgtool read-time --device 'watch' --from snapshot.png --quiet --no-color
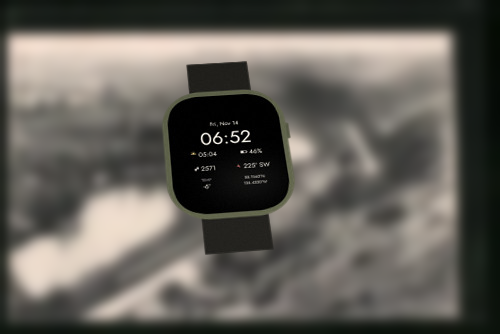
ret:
6:52
